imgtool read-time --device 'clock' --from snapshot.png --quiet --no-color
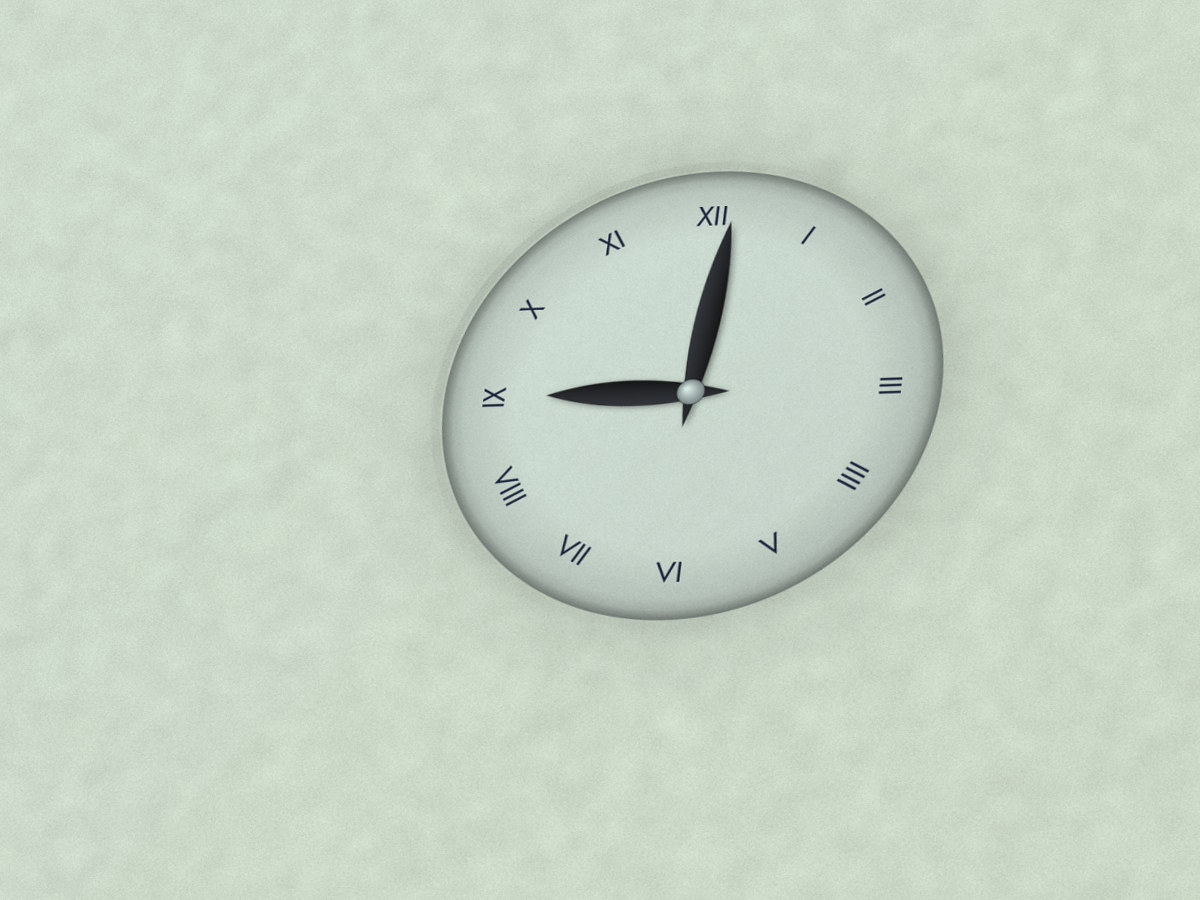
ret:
9:01
